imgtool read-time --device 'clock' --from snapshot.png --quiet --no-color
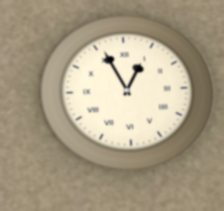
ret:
12:56
